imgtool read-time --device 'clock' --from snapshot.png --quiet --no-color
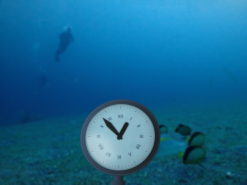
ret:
12:53
